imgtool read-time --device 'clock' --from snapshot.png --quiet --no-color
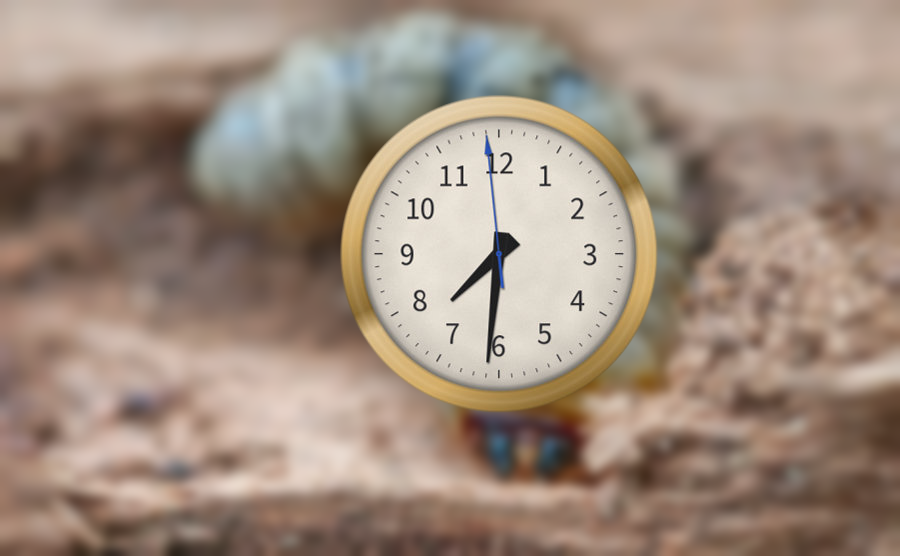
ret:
7:30:59
